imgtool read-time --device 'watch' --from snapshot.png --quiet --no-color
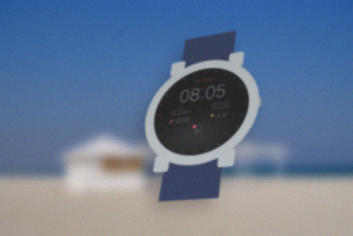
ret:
8:05
